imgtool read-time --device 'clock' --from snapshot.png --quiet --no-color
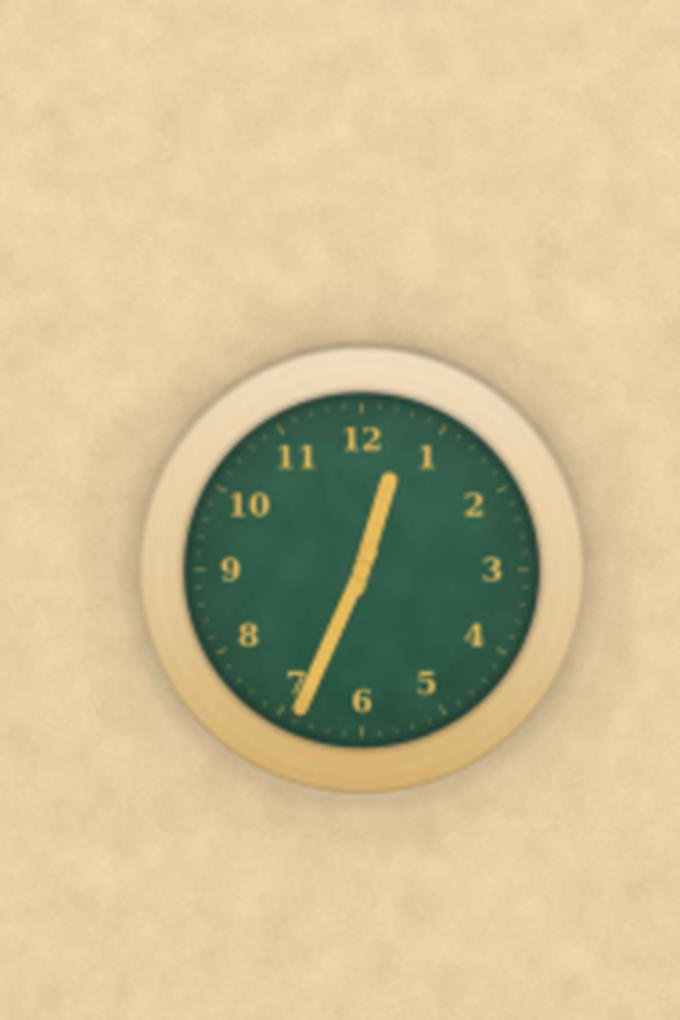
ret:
12:34
